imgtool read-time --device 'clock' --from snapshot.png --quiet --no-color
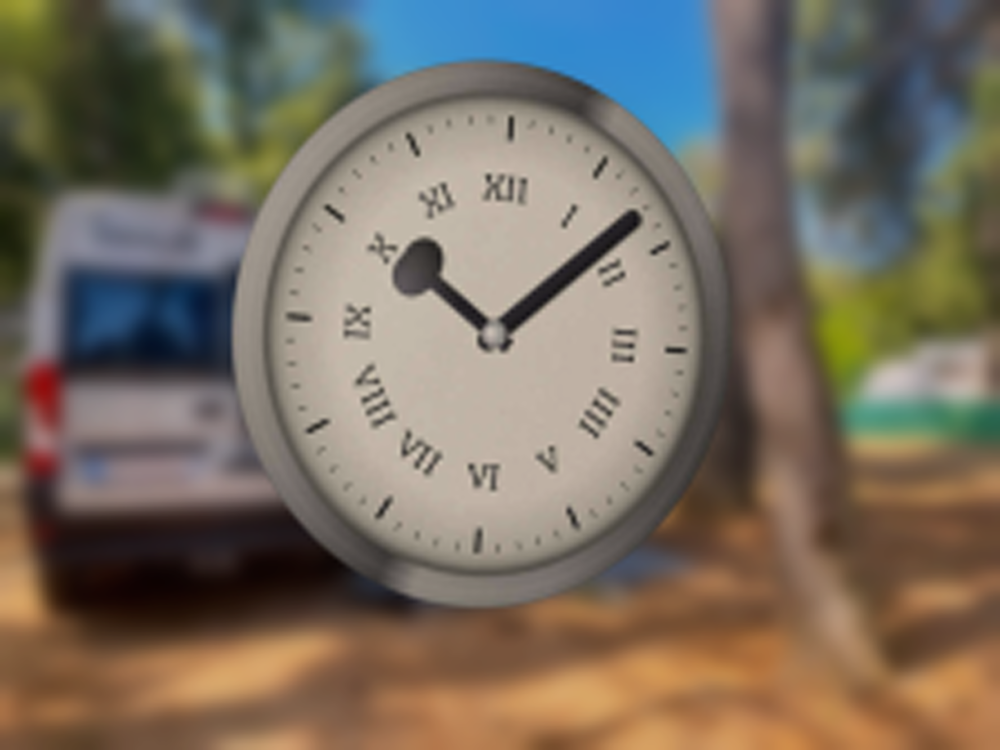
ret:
10:08
